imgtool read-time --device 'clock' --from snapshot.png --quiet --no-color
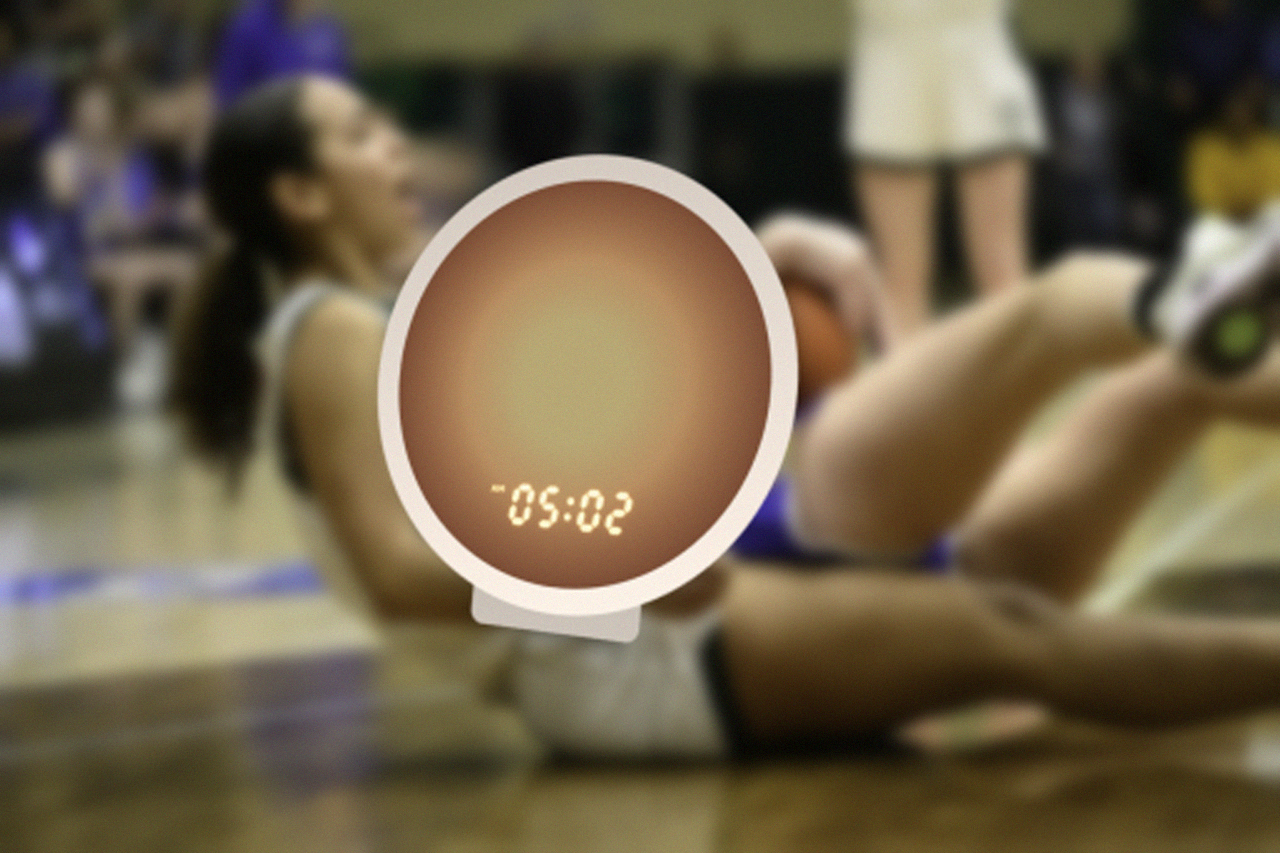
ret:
5:02
